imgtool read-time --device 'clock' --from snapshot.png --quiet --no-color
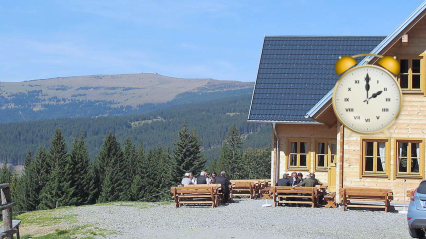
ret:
2:00
